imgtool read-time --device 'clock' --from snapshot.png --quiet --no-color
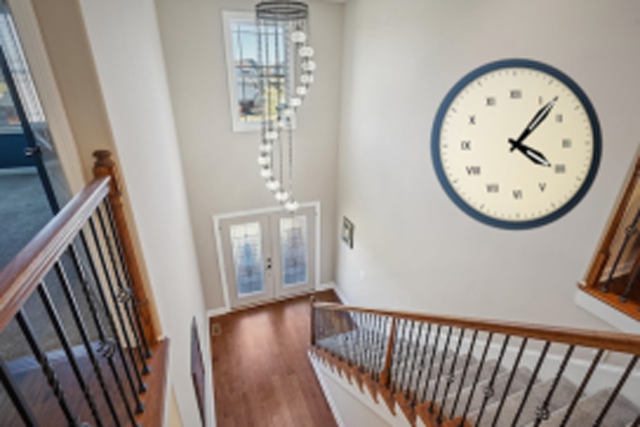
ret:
4:07
